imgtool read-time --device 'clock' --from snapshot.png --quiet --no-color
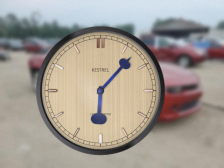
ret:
6:07
